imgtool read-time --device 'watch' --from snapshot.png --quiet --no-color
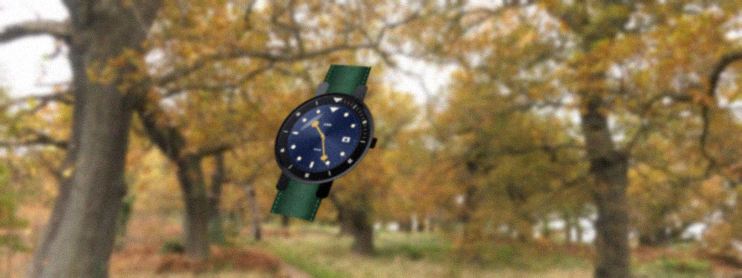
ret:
10:26
